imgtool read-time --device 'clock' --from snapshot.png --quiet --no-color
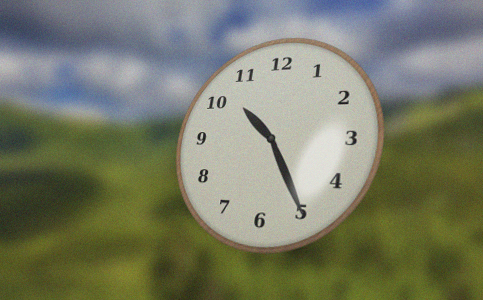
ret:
10:25
